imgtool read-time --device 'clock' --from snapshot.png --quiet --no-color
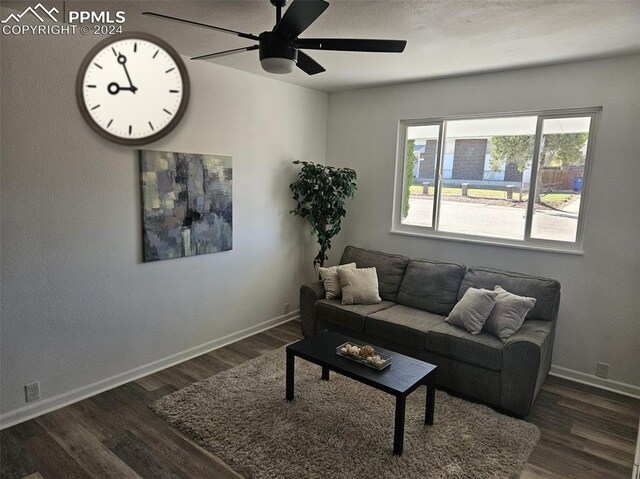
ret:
8:56
